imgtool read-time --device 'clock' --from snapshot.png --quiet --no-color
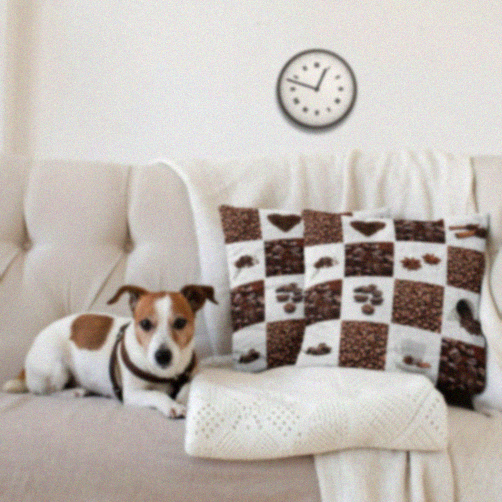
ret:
12:48
